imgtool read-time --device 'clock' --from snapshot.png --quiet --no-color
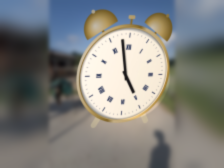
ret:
4:58
